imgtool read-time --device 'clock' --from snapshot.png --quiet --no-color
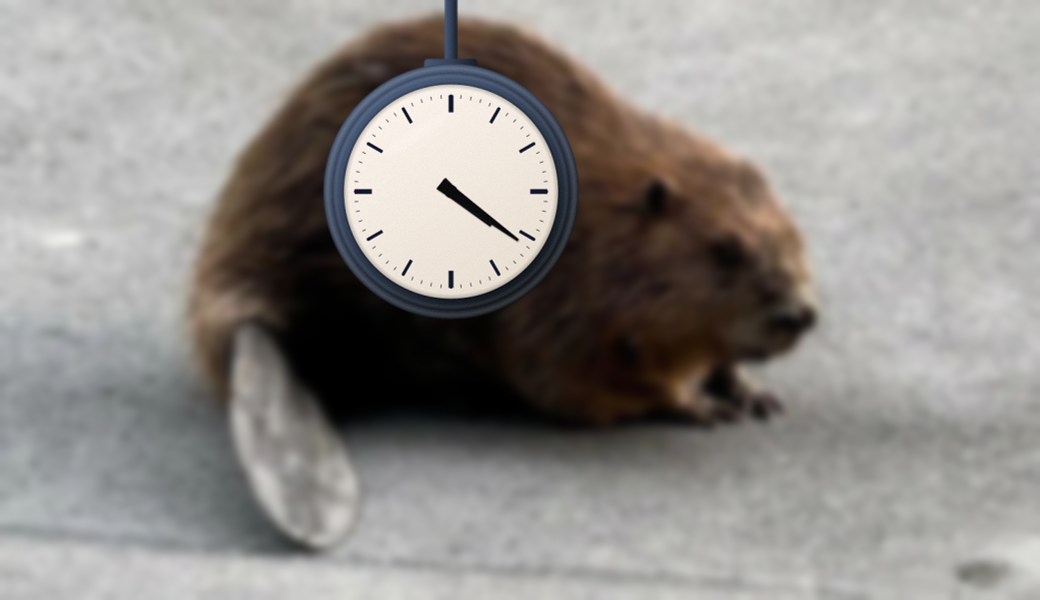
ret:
4:21
